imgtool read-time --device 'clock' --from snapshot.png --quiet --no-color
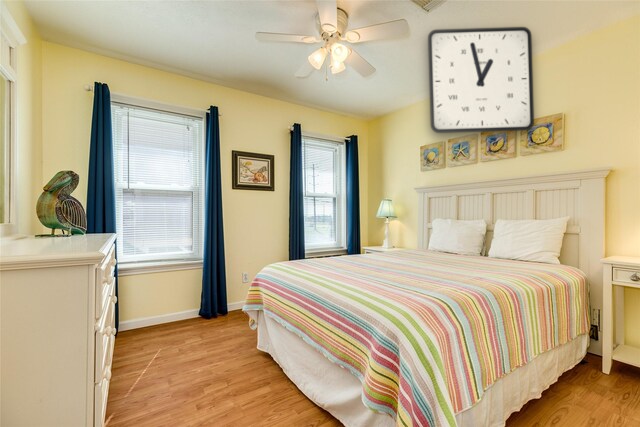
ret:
12:58
